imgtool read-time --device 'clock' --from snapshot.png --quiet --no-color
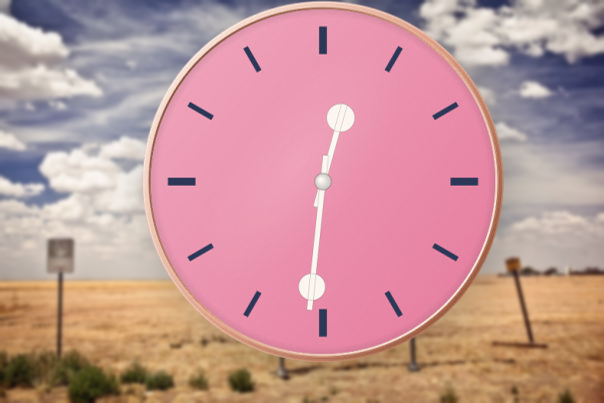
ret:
12:31
